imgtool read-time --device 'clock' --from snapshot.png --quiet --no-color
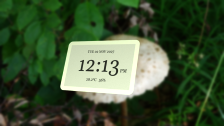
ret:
12:13
